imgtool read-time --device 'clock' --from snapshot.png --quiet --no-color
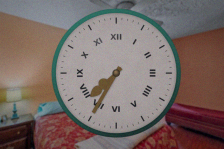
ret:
7:35
